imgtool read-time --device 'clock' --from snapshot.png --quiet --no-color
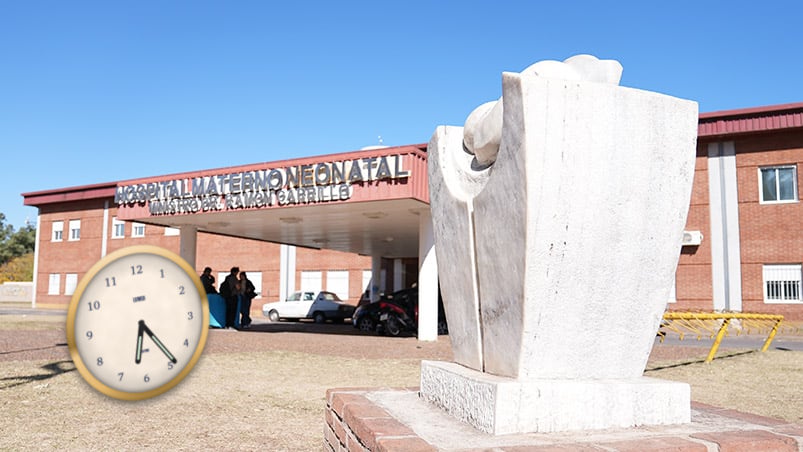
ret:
6:24
